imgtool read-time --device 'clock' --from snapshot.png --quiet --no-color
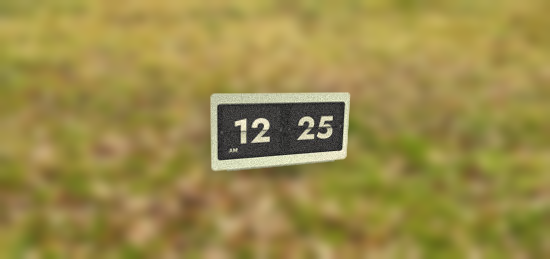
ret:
12:25
